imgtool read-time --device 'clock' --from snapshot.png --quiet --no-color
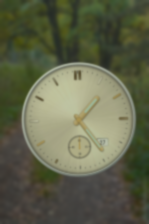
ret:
1:24
